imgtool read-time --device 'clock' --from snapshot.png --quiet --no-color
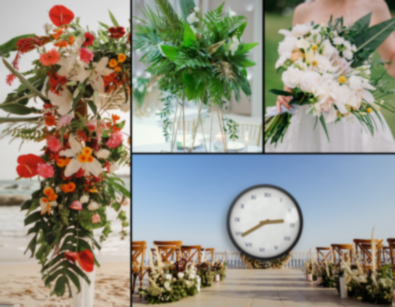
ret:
2:39
